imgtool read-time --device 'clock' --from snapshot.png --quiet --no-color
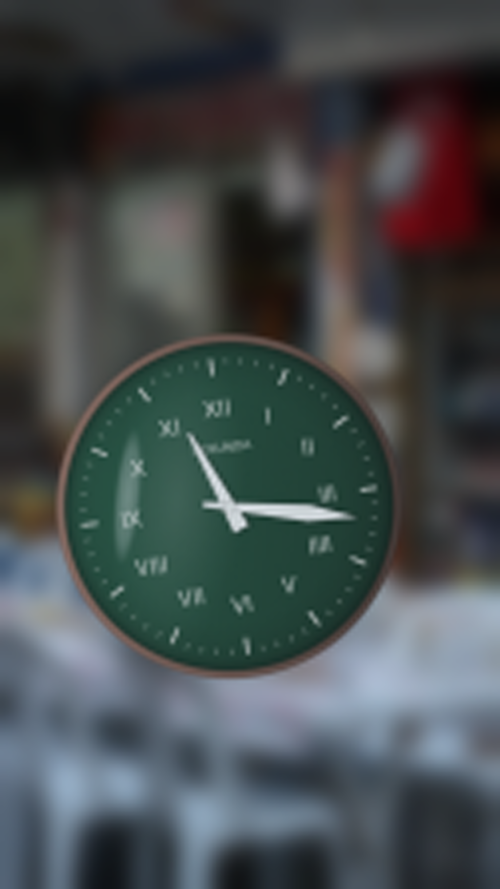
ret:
11:17
